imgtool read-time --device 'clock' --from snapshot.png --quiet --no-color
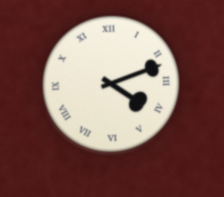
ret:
4:12
